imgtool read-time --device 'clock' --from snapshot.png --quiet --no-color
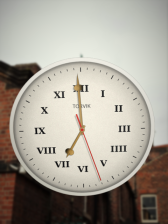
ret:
6:59:27
